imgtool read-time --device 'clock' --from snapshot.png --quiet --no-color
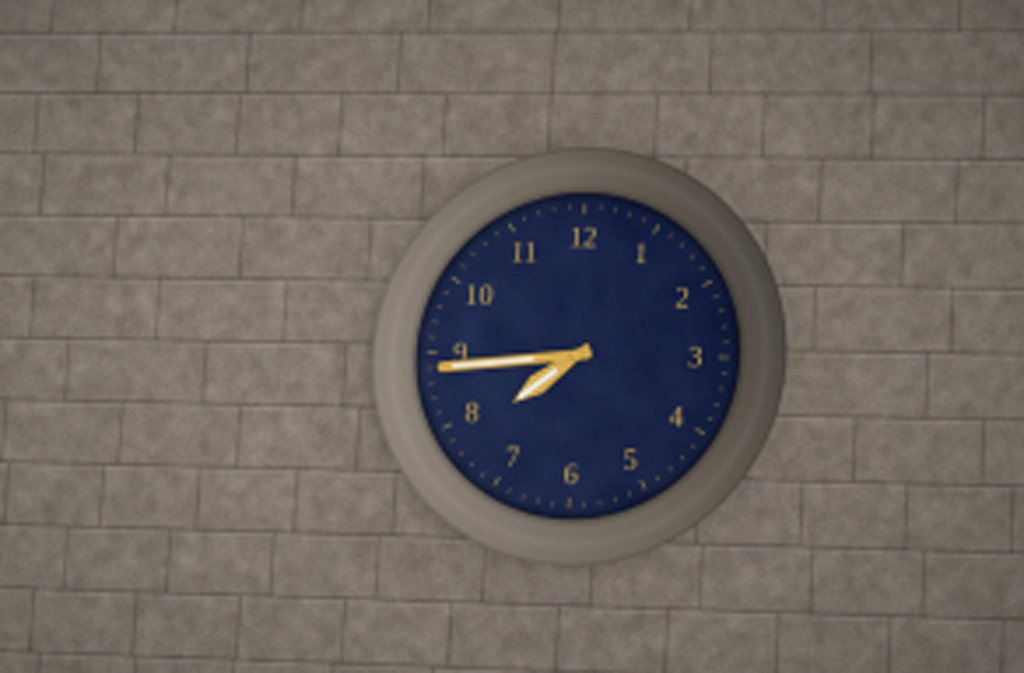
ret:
7:44
